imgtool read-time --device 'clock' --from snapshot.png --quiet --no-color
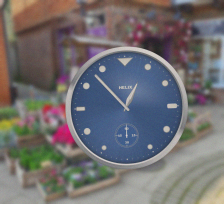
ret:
12:53
